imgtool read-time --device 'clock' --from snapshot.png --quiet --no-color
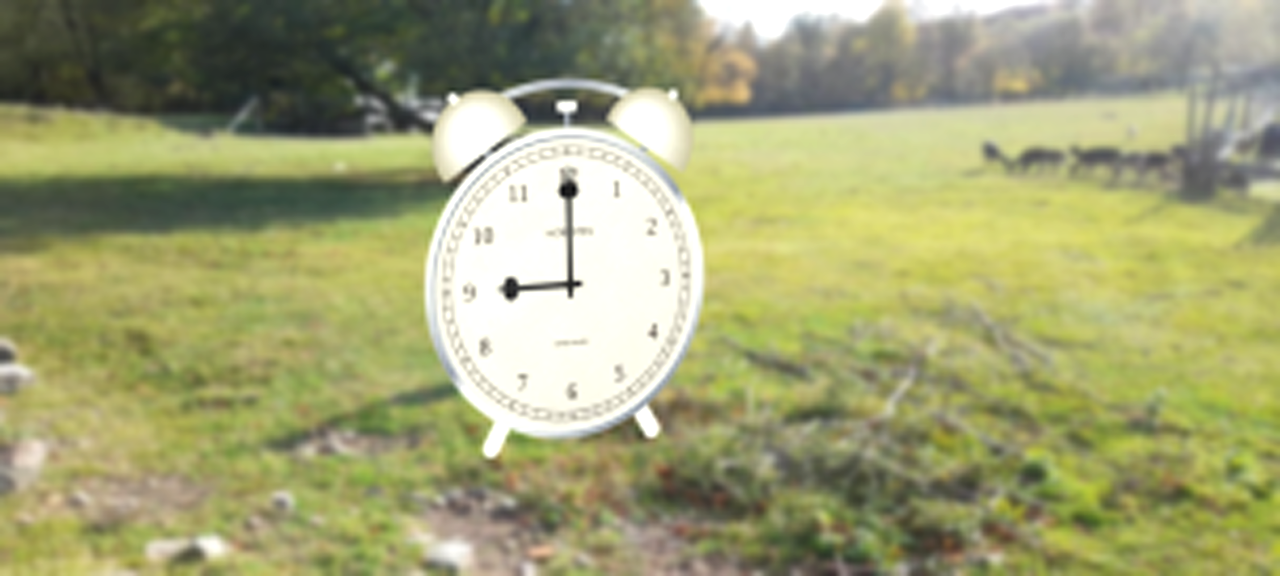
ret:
9:00
